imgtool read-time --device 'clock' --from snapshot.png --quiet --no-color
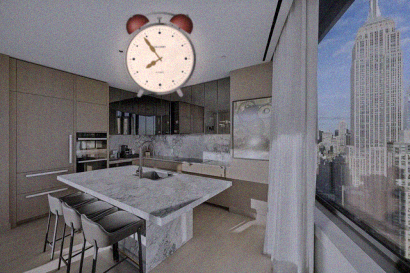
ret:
7:54
